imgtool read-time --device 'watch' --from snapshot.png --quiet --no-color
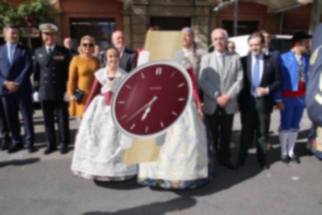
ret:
6:38
